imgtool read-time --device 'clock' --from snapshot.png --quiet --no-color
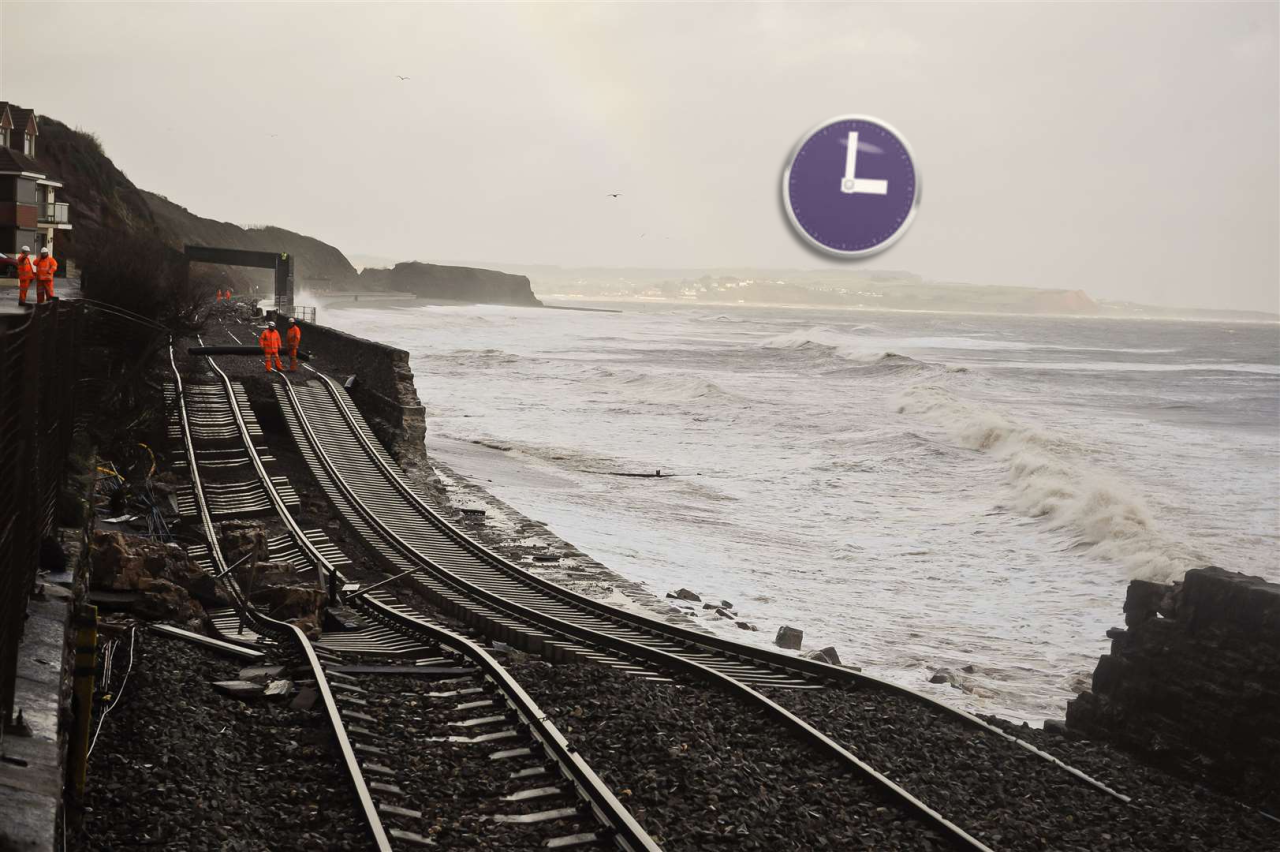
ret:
3:00
